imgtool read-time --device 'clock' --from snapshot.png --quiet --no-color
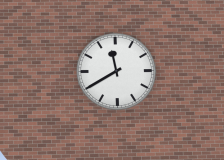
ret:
11:40
